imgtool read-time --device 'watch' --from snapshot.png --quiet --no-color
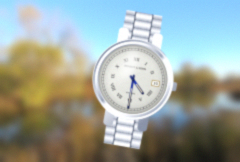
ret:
4:30
